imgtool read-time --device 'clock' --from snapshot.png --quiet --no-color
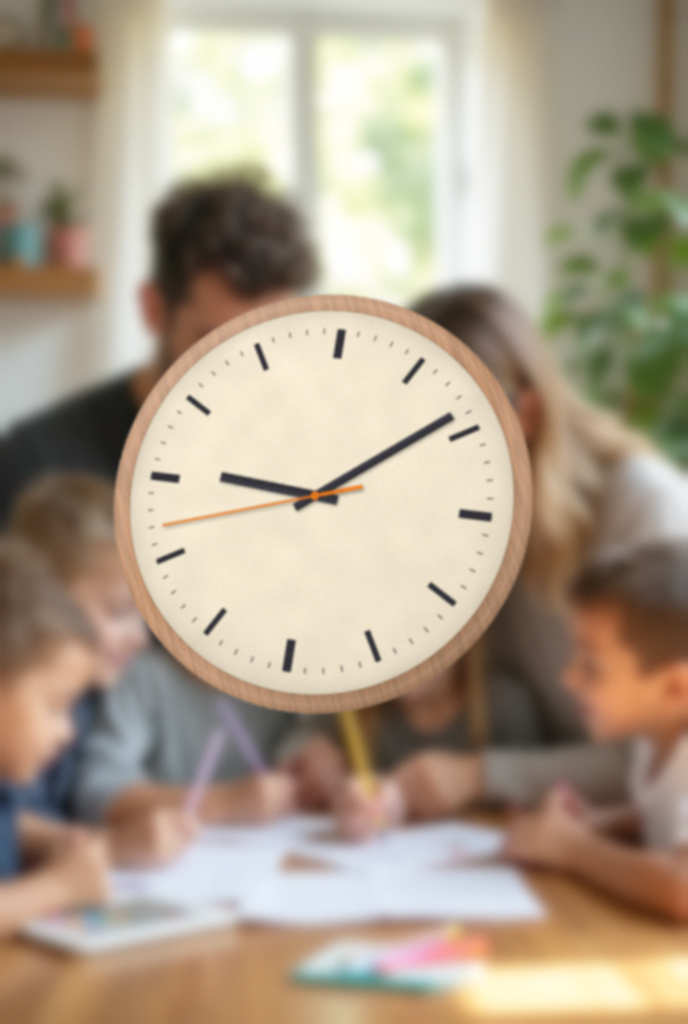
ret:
9:08:42
